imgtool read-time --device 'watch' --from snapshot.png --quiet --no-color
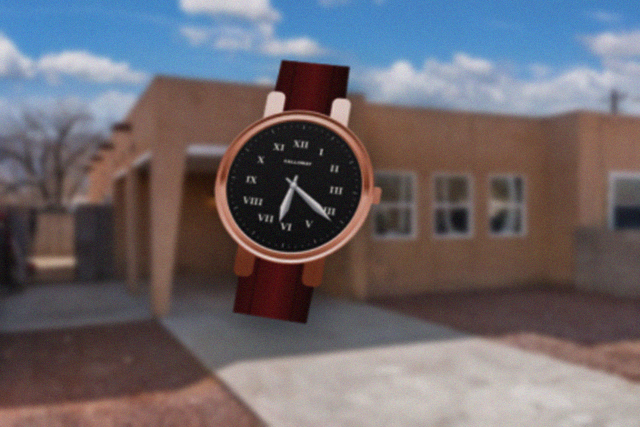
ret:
6:21
